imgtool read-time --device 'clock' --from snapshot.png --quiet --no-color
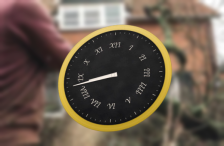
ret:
8:43
